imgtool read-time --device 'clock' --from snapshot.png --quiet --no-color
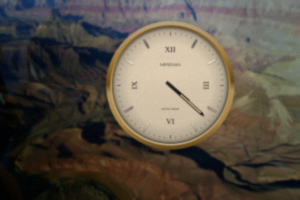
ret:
4:22
